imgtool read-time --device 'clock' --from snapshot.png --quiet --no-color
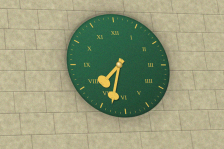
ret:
7:33
